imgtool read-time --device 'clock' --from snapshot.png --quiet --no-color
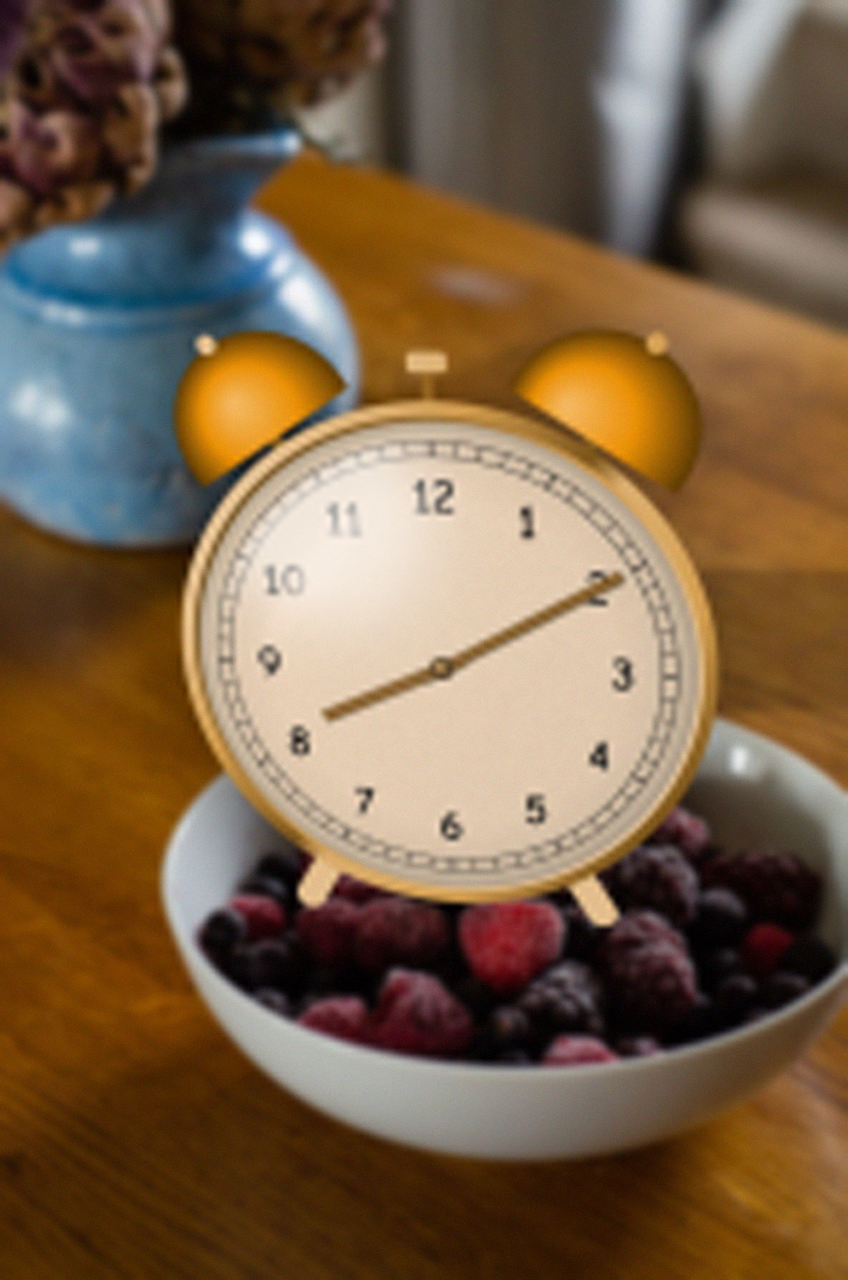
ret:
8:10
